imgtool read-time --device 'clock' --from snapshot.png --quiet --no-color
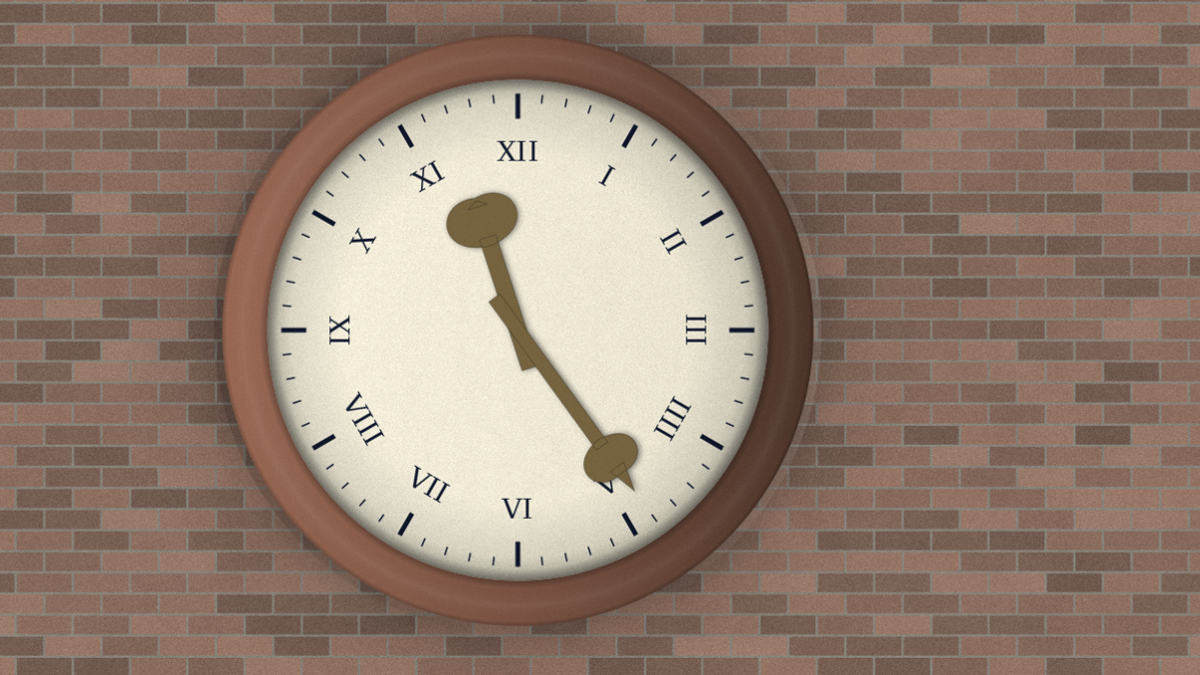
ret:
11:24
